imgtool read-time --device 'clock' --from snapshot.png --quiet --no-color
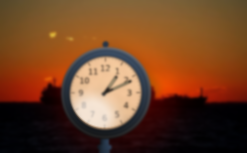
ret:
1:11
